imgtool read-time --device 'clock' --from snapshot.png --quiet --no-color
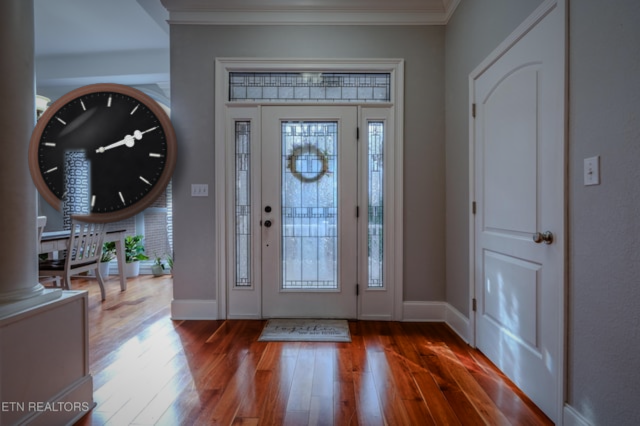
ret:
2:10
